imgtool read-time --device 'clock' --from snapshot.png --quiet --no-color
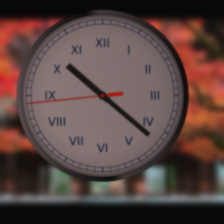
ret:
10:21:44
